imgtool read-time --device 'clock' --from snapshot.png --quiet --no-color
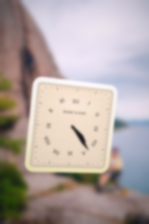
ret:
4:23
